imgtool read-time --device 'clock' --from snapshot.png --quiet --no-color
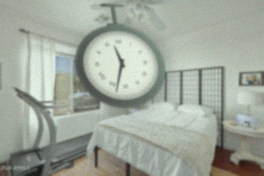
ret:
11:33
